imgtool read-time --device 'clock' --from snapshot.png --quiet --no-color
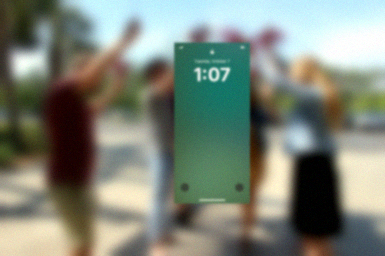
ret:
1:07
